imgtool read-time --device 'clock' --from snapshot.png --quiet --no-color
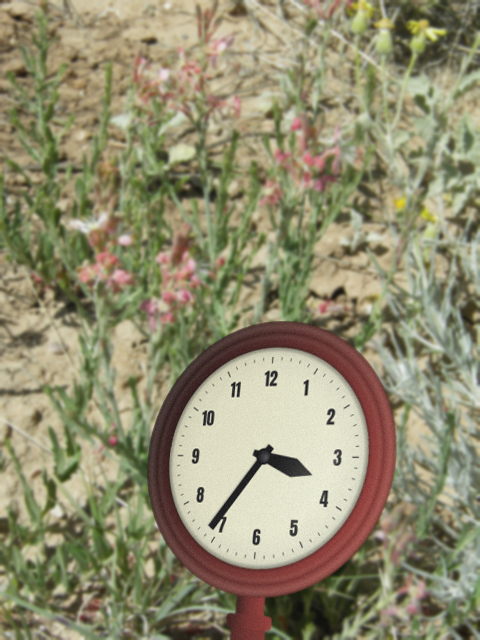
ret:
3:36
